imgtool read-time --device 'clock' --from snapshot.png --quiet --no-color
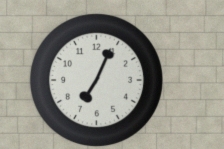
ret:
7:04
